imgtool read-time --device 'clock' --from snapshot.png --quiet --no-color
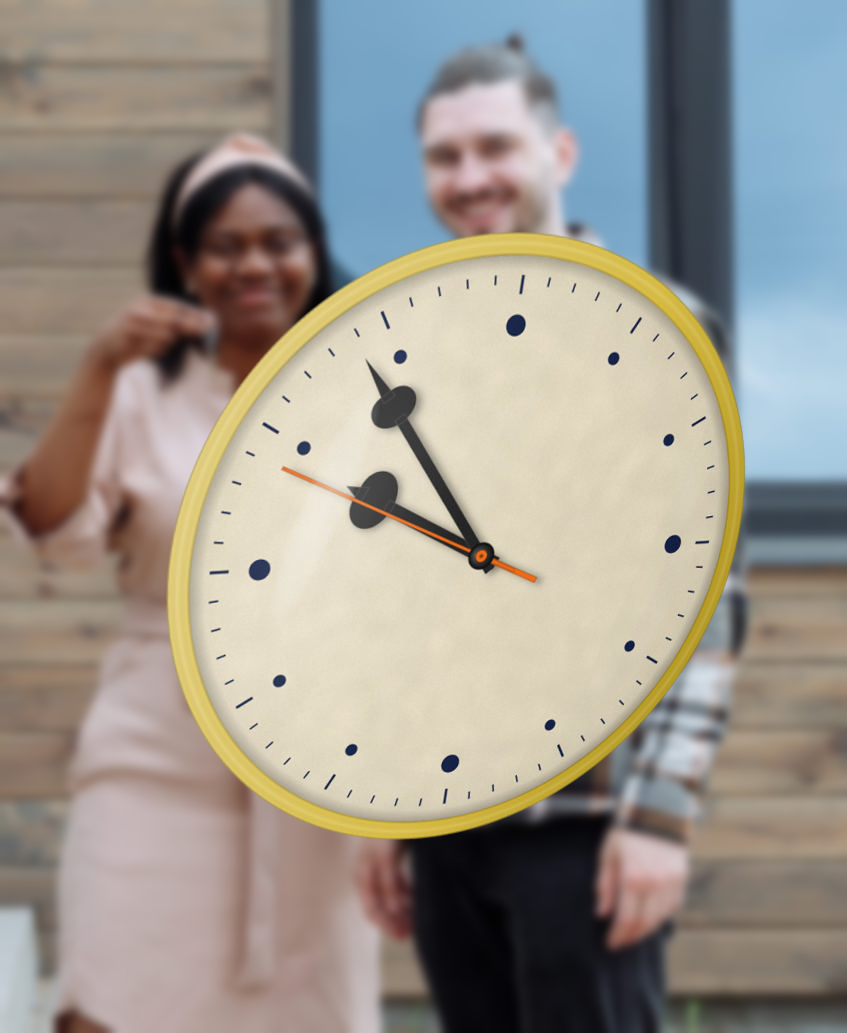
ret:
9:53:49
